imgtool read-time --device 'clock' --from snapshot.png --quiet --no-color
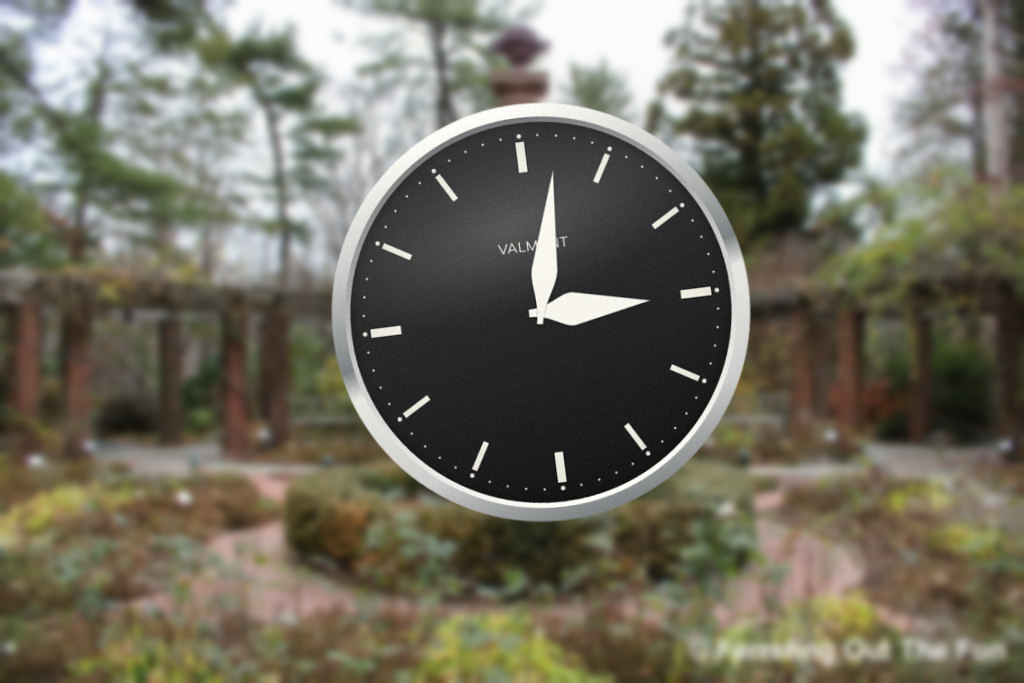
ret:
3:02
